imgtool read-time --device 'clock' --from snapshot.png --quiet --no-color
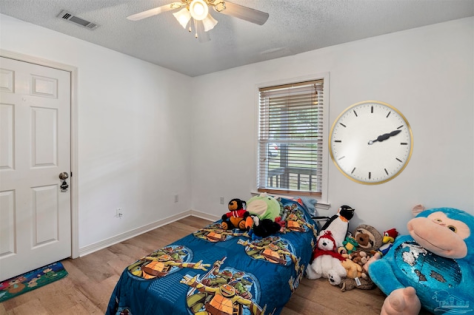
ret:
2:11
